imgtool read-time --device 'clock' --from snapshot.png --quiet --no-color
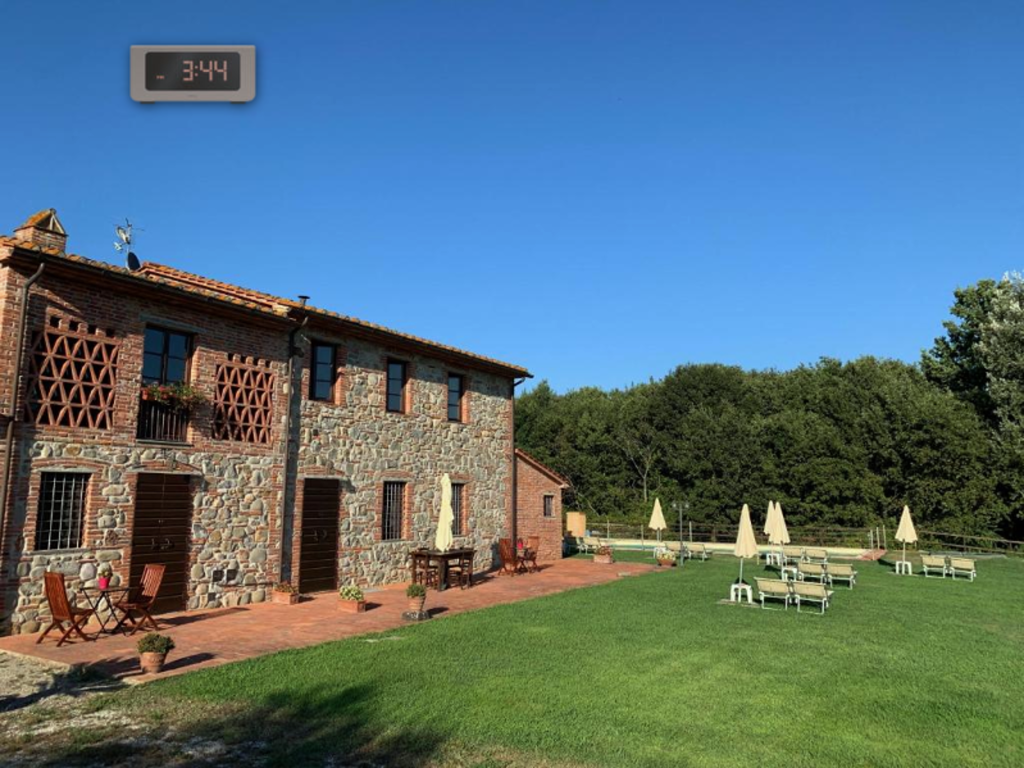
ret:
3:44
